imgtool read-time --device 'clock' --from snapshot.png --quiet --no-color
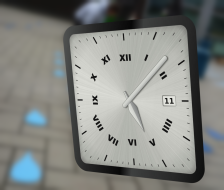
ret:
5:08
